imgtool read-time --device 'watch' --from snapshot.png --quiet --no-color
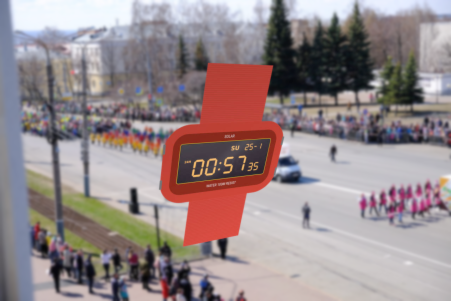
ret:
0:57
